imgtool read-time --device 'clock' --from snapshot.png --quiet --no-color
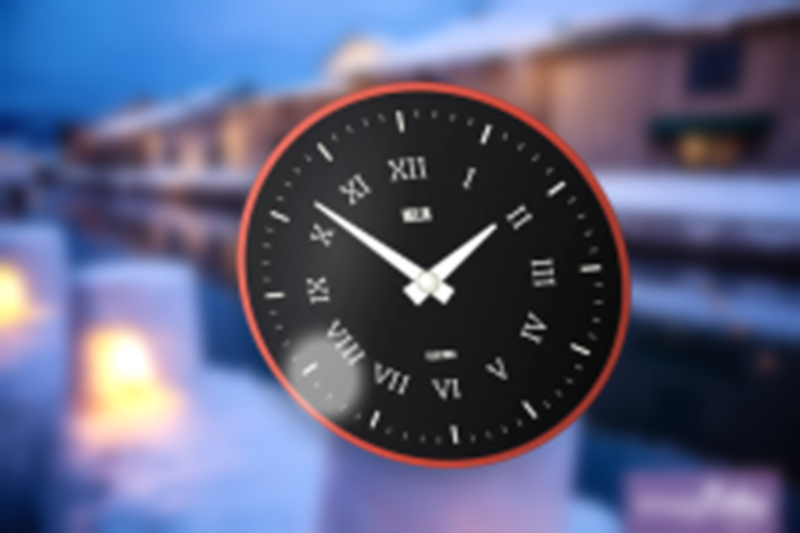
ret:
1:52
